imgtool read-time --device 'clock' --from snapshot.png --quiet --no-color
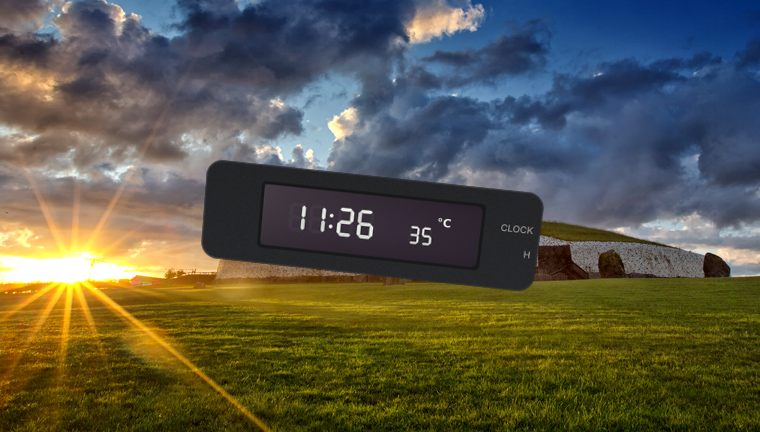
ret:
11:26
